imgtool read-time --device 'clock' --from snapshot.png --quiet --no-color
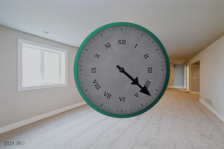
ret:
4:22
